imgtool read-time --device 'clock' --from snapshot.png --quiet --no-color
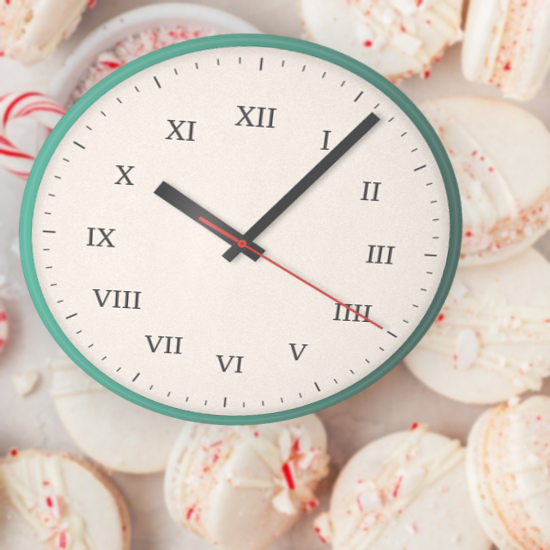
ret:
10:06:20
